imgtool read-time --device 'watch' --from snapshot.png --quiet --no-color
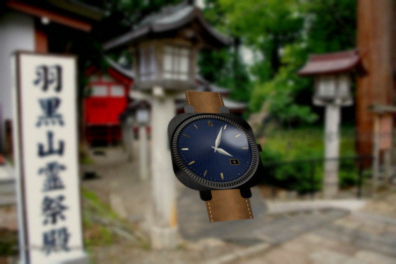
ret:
4:04
